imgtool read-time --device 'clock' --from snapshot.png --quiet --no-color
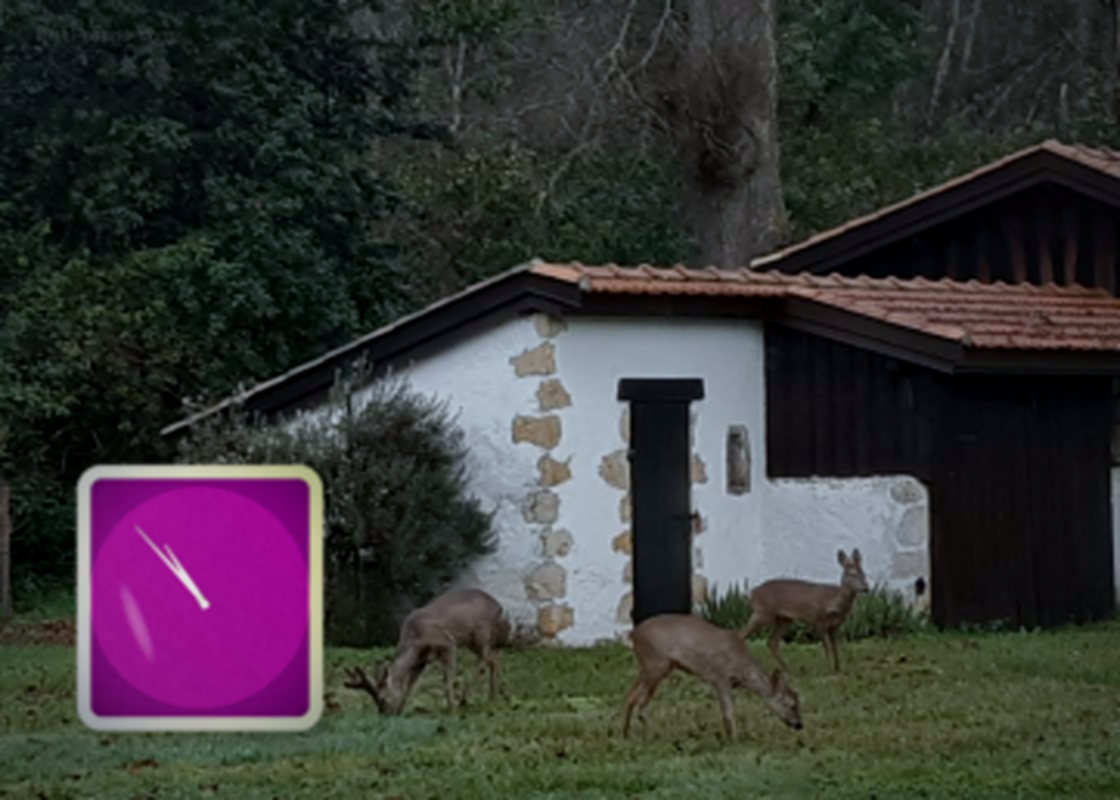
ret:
10:53
